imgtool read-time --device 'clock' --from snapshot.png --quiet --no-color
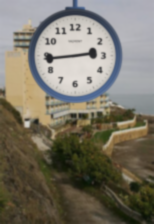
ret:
2:44
